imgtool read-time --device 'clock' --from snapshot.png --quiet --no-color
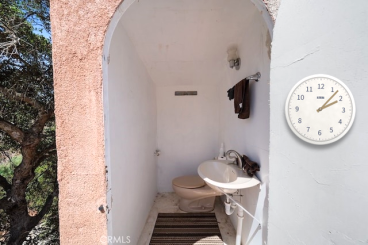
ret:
2:07
